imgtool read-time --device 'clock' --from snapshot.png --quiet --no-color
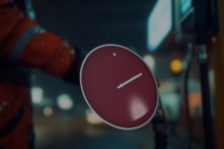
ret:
2:11
